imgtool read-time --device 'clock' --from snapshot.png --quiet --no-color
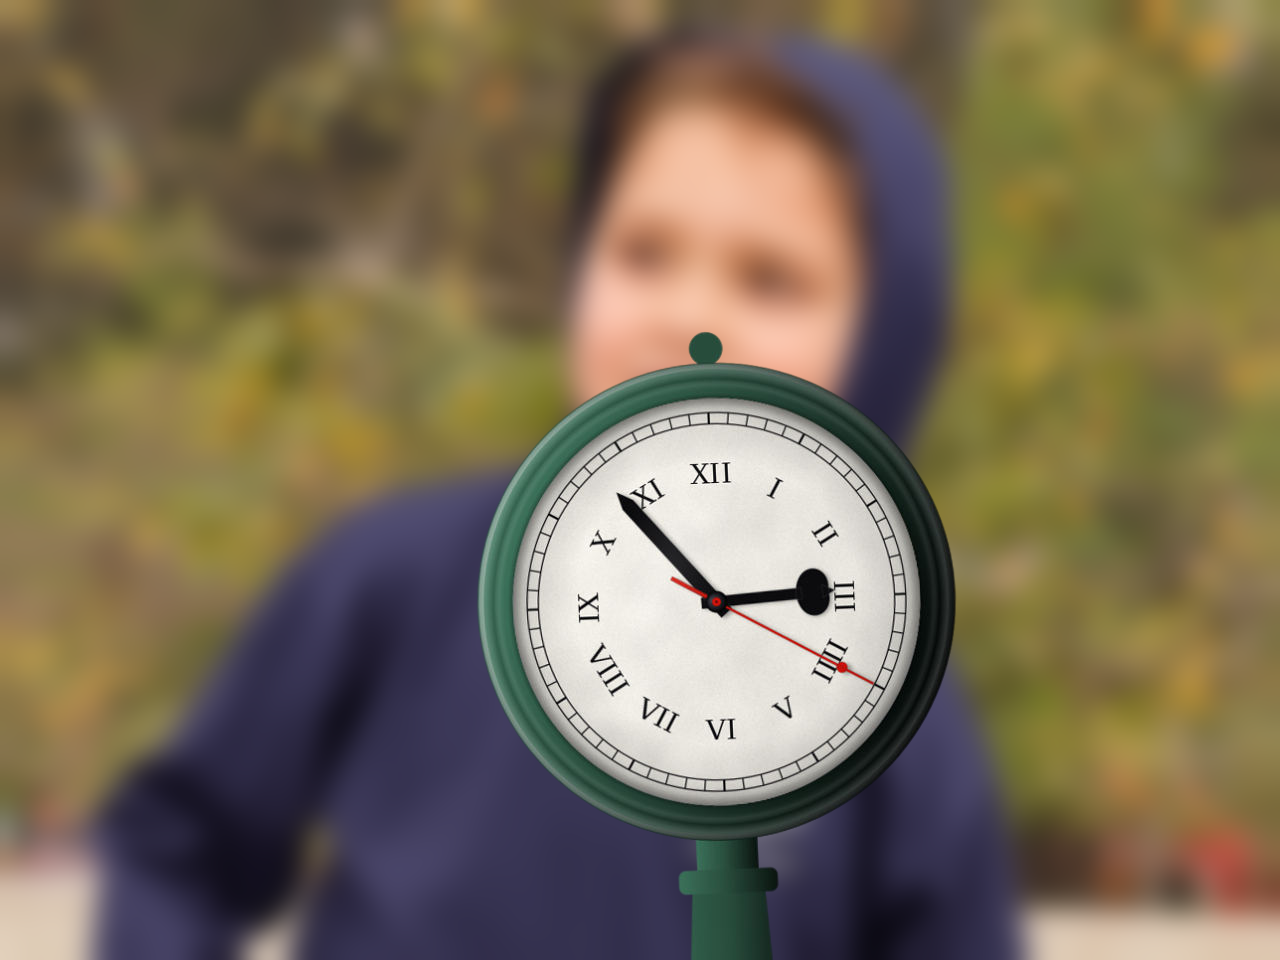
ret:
2:53:20
